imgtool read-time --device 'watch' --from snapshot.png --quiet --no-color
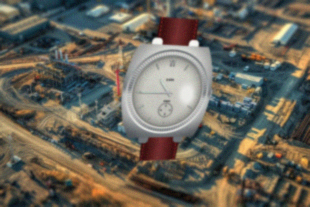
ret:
10:45
